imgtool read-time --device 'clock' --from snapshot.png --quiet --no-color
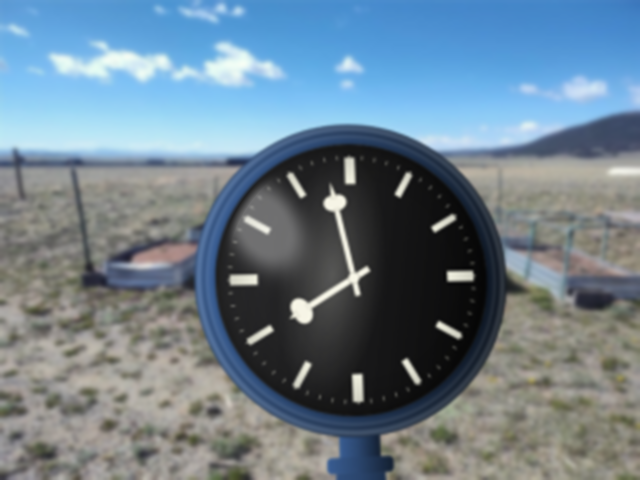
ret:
7:58
